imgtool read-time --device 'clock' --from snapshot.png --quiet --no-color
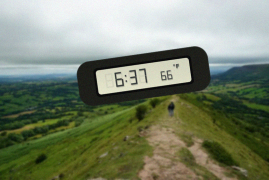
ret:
6:37
